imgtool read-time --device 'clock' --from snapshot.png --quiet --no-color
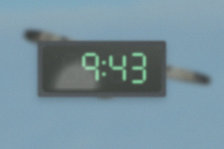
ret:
9:43
